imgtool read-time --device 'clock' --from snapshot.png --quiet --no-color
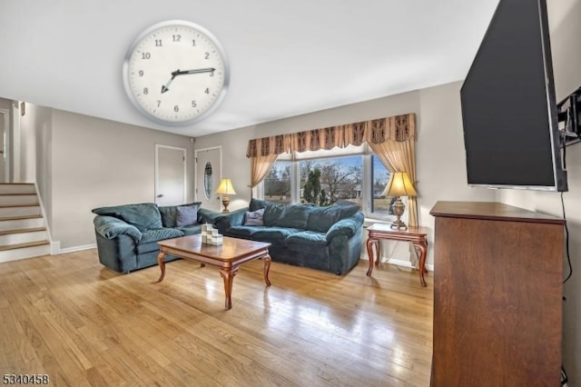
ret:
7:14
